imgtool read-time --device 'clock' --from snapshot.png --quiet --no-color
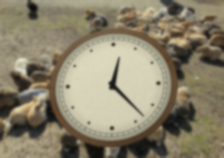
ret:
12:23
